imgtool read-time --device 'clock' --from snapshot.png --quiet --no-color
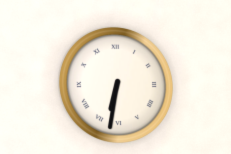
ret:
6:32
